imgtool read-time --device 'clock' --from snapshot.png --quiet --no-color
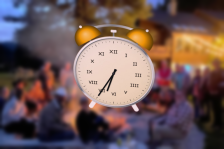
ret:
6:35
